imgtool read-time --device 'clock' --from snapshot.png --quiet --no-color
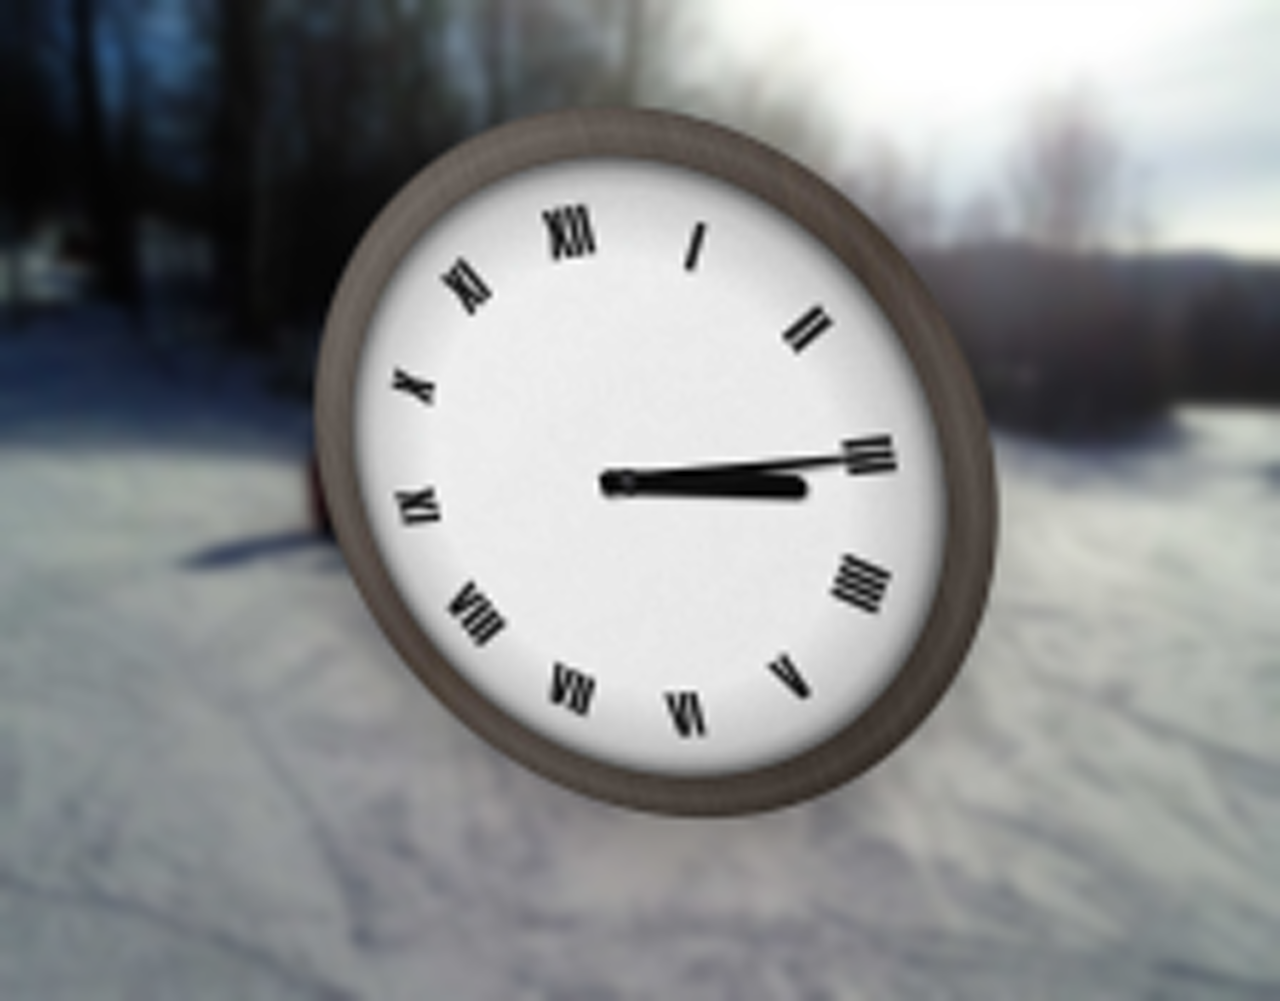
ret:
3:15
